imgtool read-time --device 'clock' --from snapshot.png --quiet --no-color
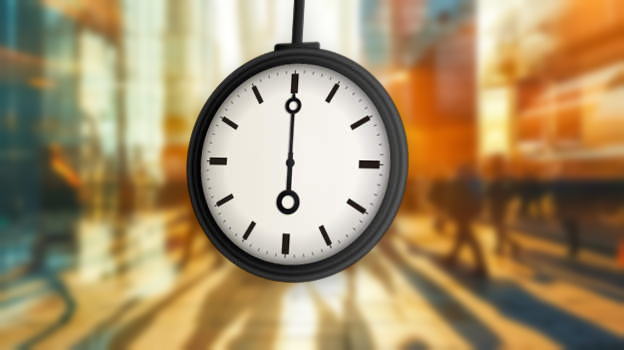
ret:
6:00
